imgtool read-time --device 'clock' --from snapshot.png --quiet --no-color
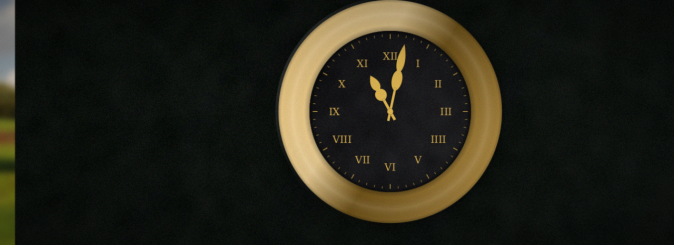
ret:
11:02
